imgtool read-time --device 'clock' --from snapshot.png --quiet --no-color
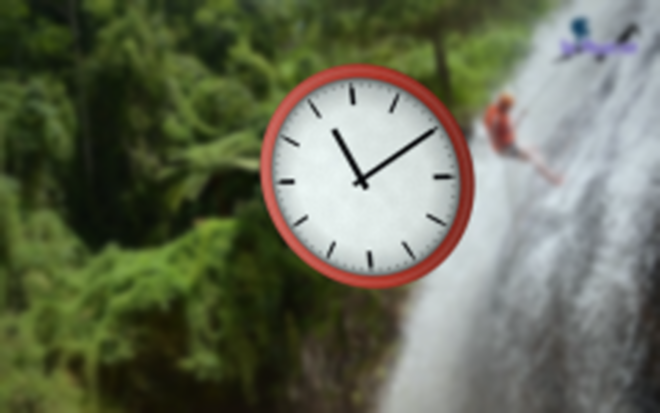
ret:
11:10
